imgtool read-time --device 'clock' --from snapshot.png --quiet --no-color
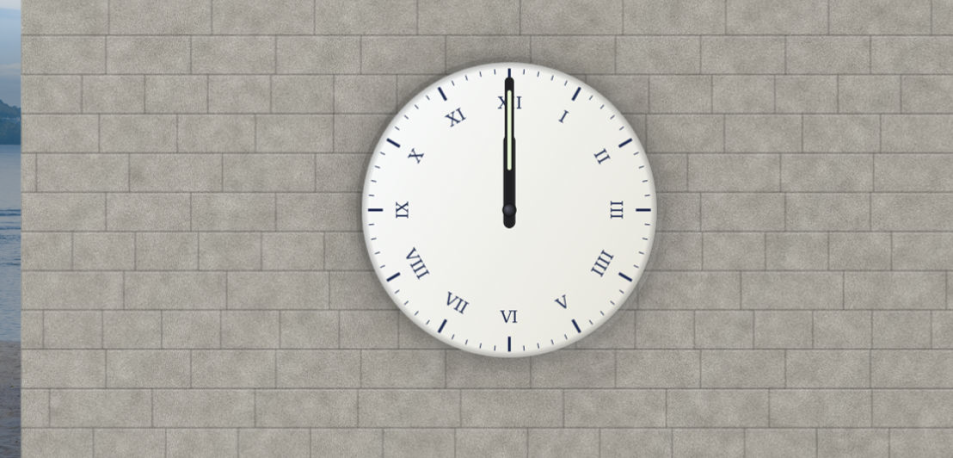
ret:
12:00
